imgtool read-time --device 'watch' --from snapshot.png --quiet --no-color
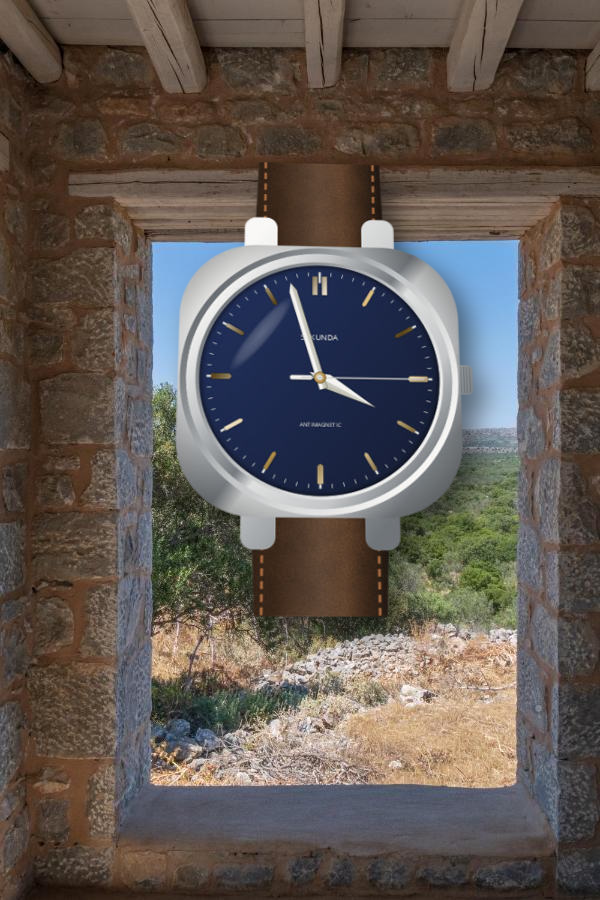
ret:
3:57:15
